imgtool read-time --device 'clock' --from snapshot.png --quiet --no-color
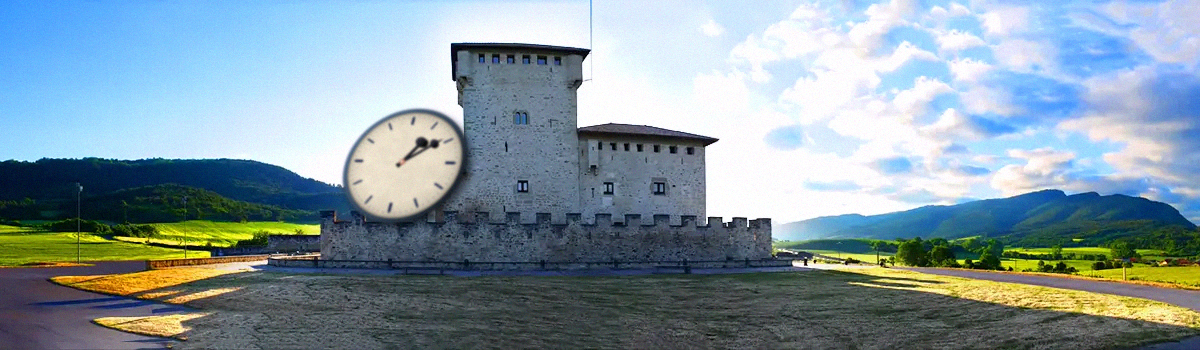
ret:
1:09
